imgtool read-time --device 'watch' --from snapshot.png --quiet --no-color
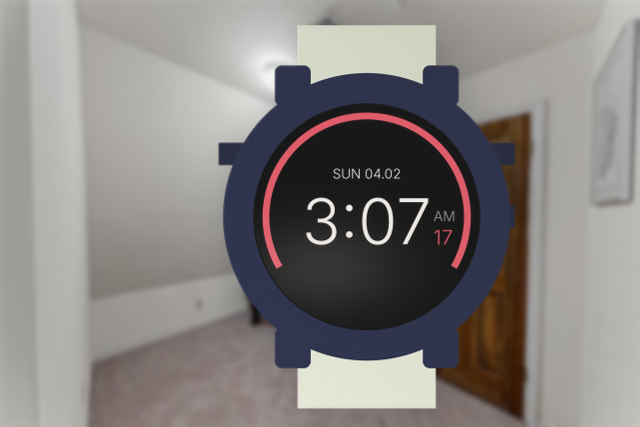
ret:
3:07:17
